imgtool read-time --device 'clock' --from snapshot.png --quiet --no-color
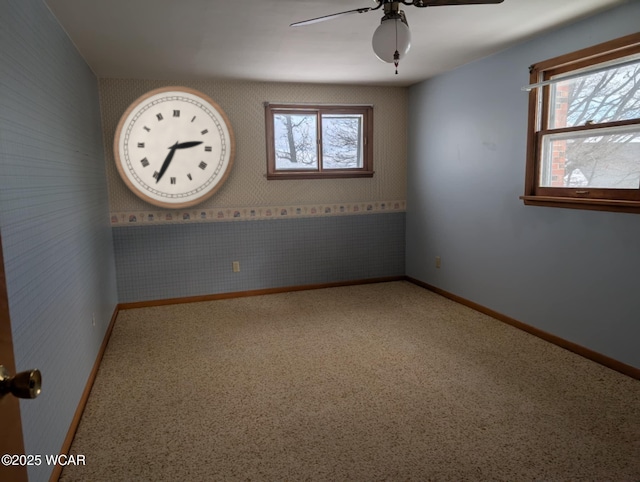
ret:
2:34
